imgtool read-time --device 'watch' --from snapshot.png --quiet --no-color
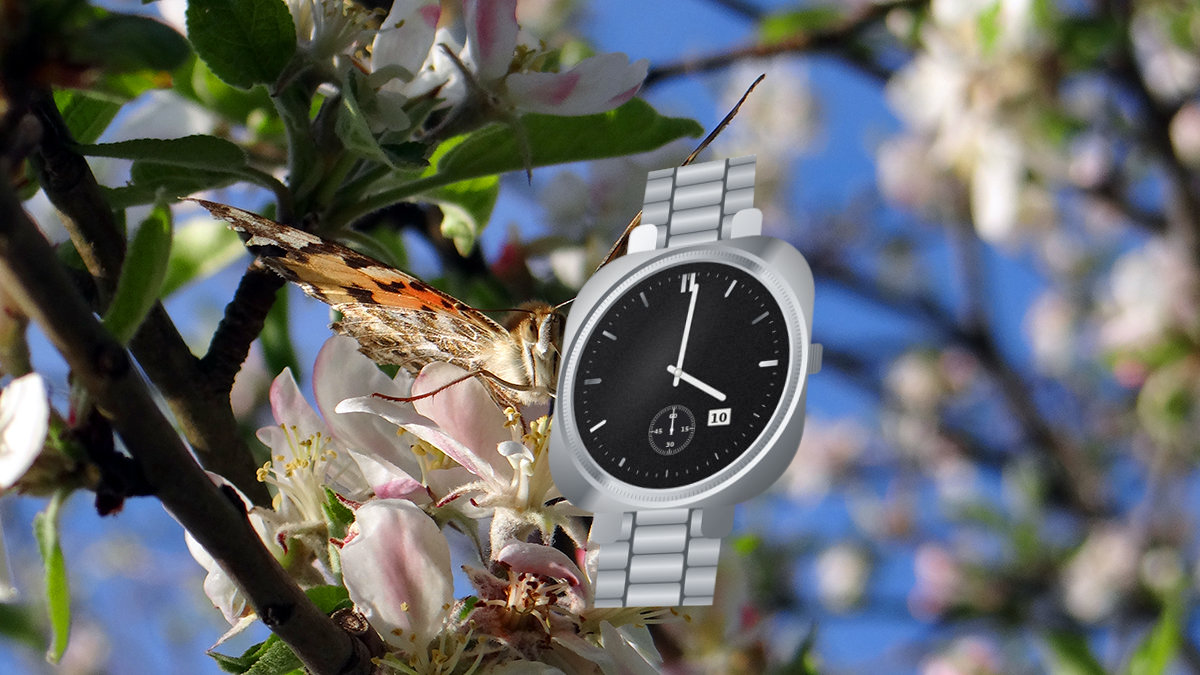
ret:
4:01
